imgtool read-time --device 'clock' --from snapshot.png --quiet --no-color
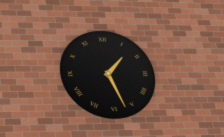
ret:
1:27
